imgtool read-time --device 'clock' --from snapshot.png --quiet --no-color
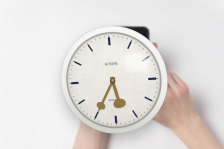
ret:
5:35
